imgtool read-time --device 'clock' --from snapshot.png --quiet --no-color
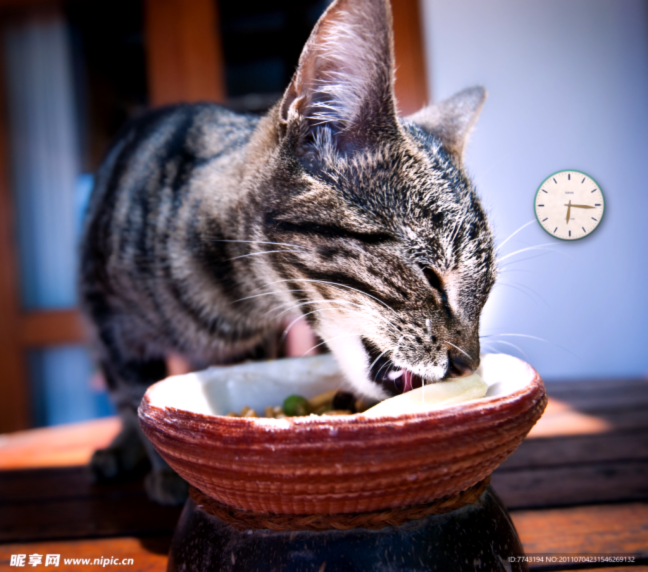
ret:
6:16
